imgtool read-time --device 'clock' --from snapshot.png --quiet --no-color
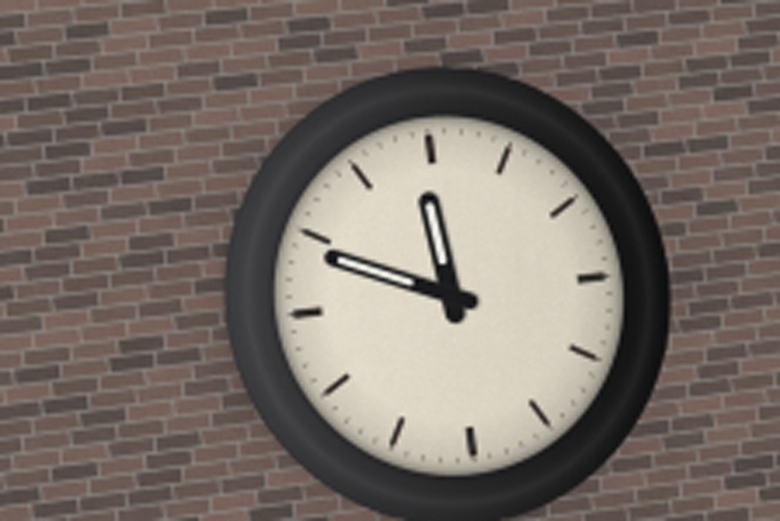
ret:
11:49
